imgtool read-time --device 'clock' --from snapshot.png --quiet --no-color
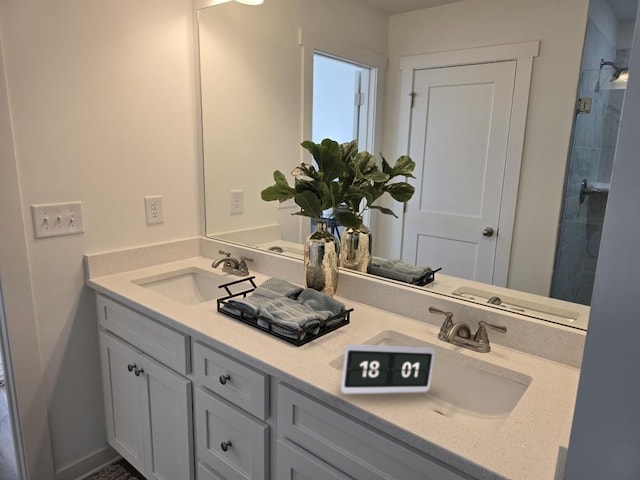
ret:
18:01
